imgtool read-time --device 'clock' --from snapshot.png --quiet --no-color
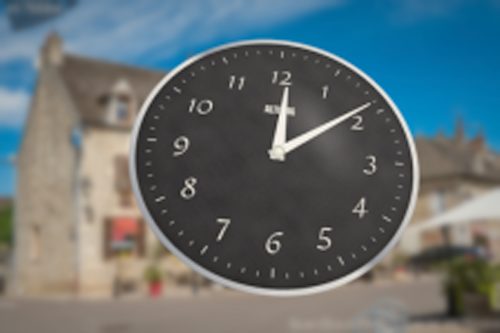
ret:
12:09
